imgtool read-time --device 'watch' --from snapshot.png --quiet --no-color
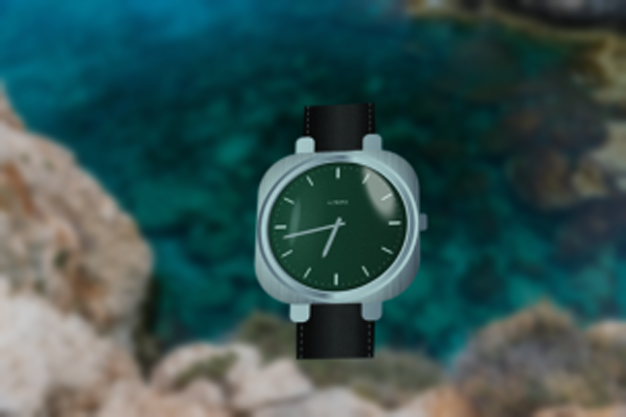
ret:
6:43
